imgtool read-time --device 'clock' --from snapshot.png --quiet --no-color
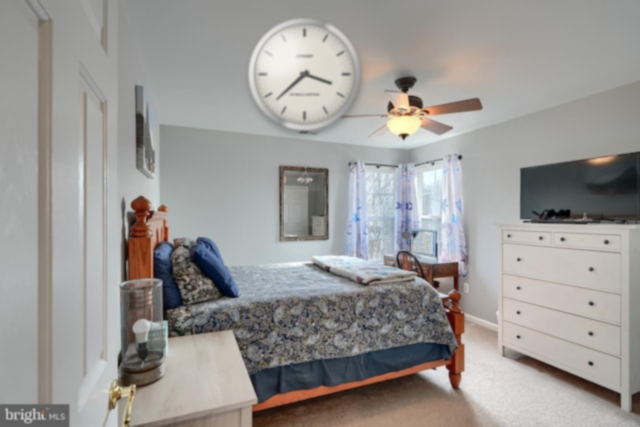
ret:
3:38
